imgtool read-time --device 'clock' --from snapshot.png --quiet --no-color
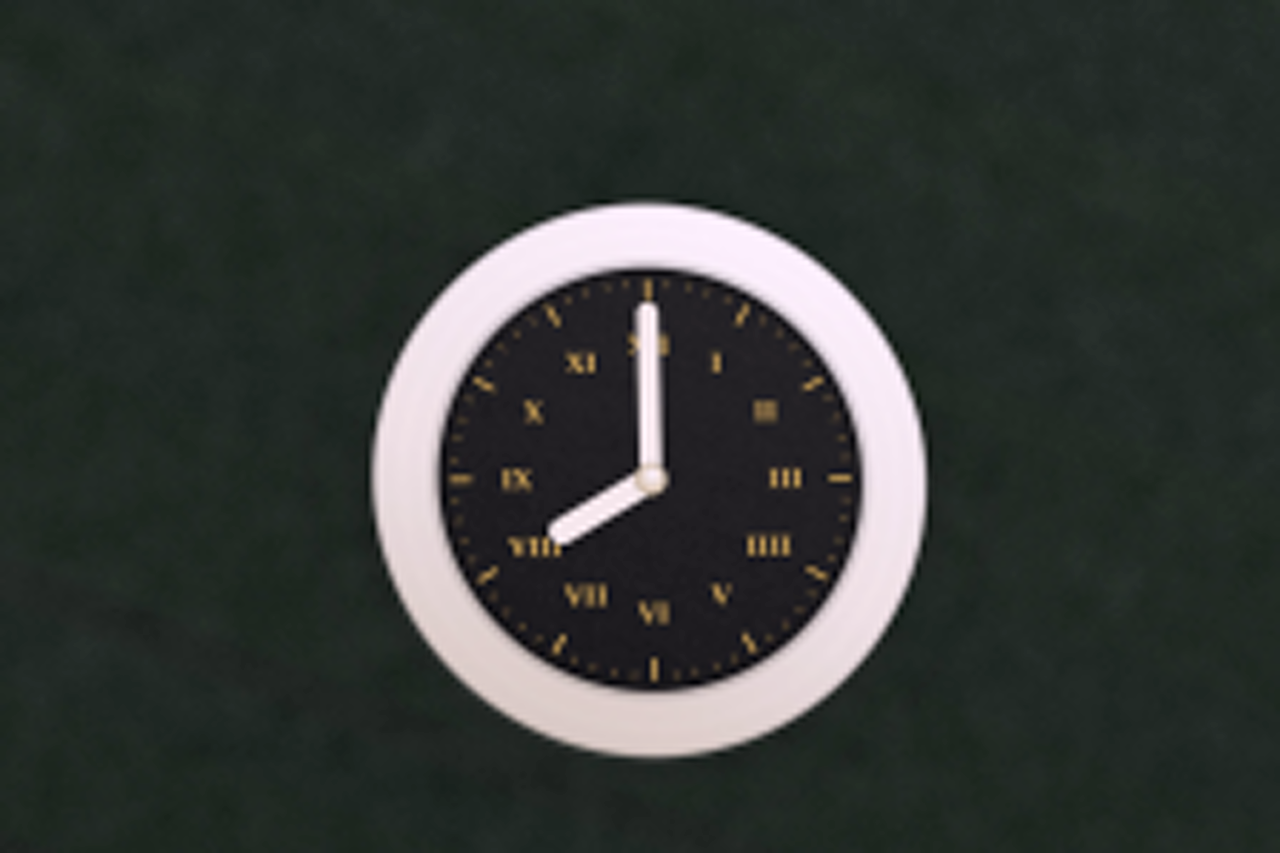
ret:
8:00
